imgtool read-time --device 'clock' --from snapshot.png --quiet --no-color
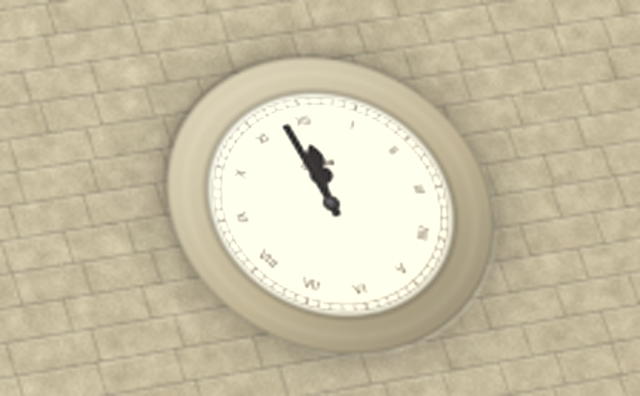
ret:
11:58
